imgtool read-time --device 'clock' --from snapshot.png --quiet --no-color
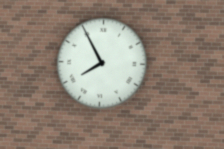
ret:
7:55
